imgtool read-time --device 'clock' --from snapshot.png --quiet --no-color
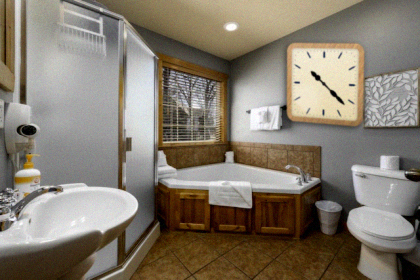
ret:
10:22
